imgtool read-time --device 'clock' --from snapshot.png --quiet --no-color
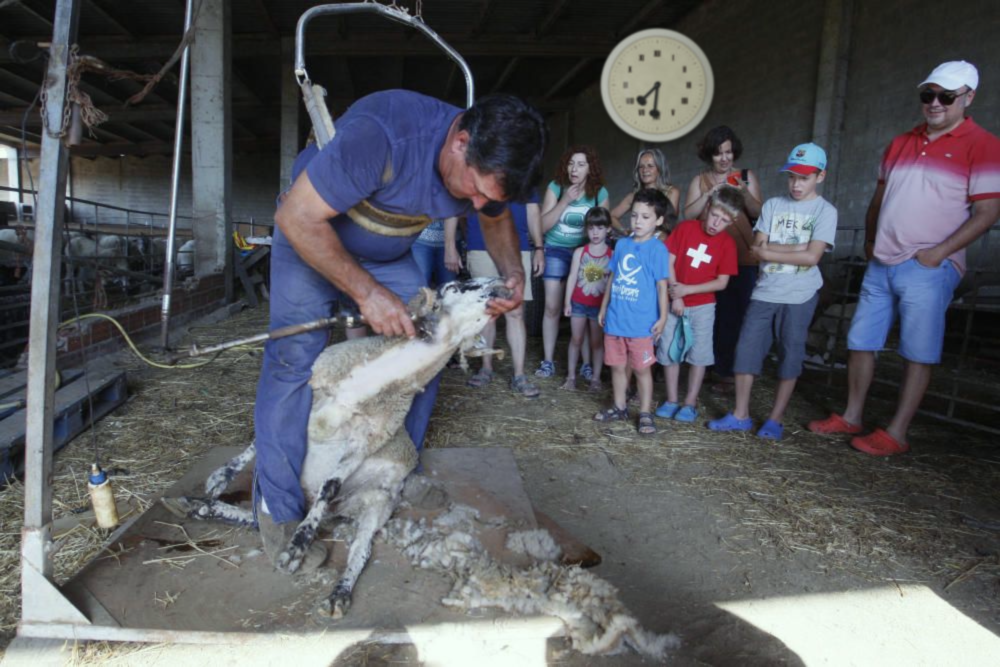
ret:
7:31
